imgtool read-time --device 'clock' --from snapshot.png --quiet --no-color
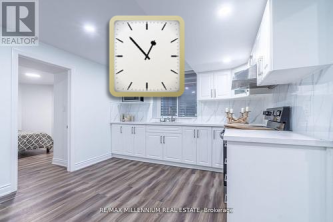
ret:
12:53
